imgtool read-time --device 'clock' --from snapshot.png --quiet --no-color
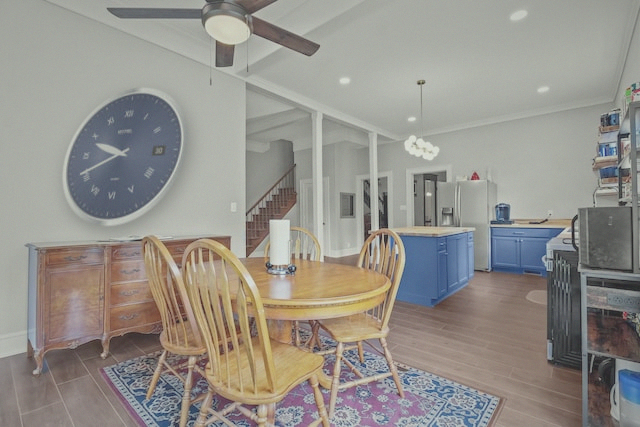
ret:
9:41
